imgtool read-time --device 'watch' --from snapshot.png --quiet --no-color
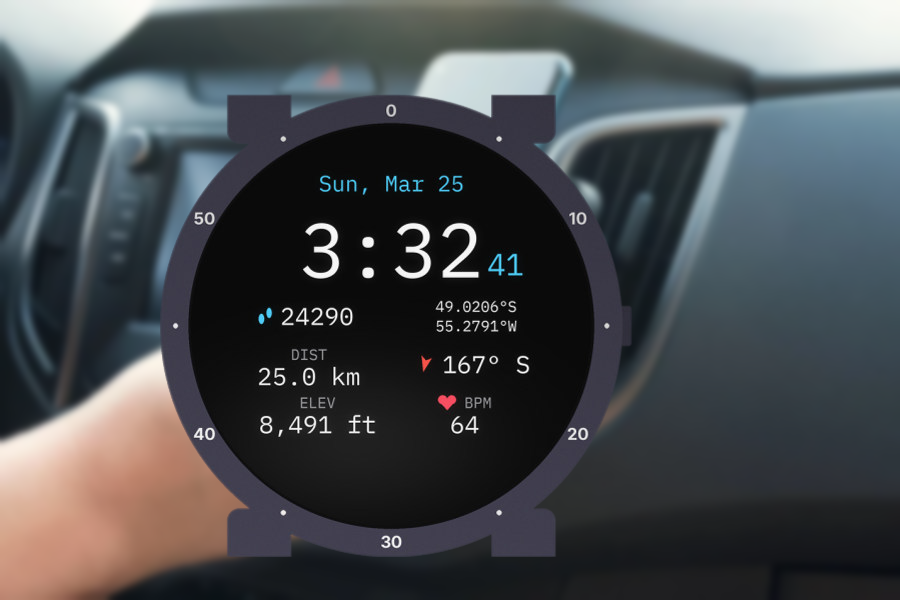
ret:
3:32:41
